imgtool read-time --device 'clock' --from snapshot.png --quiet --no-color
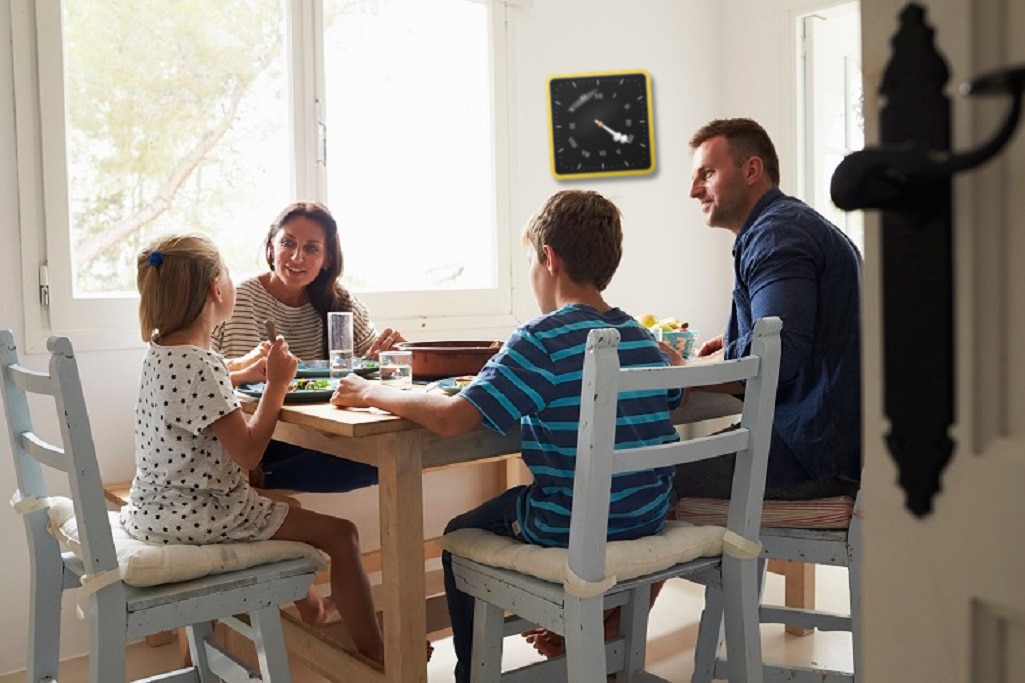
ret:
4:21
